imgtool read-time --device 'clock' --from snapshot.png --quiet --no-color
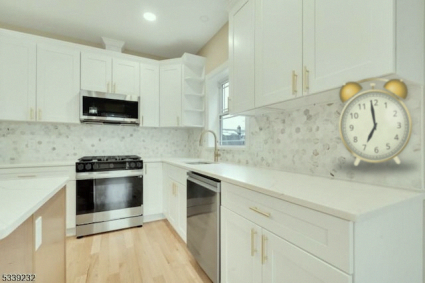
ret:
6:59
